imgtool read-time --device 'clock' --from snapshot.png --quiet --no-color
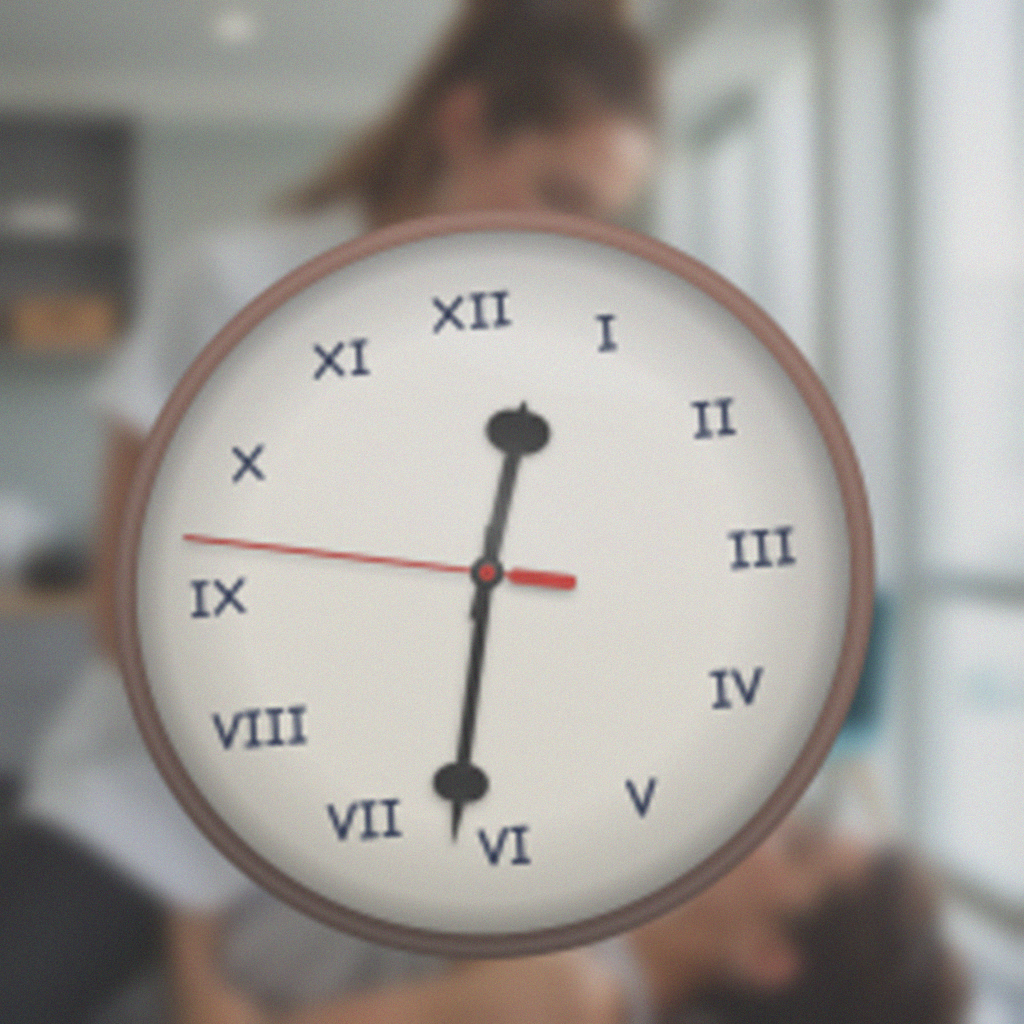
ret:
12:31:47
